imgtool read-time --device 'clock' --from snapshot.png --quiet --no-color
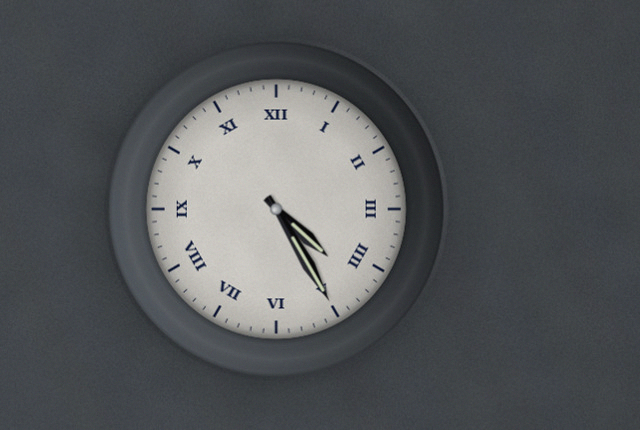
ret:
4:25
